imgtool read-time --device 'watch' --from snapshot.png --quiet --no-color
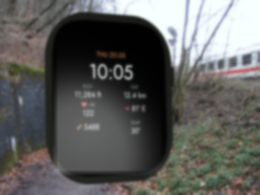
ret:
10:05
